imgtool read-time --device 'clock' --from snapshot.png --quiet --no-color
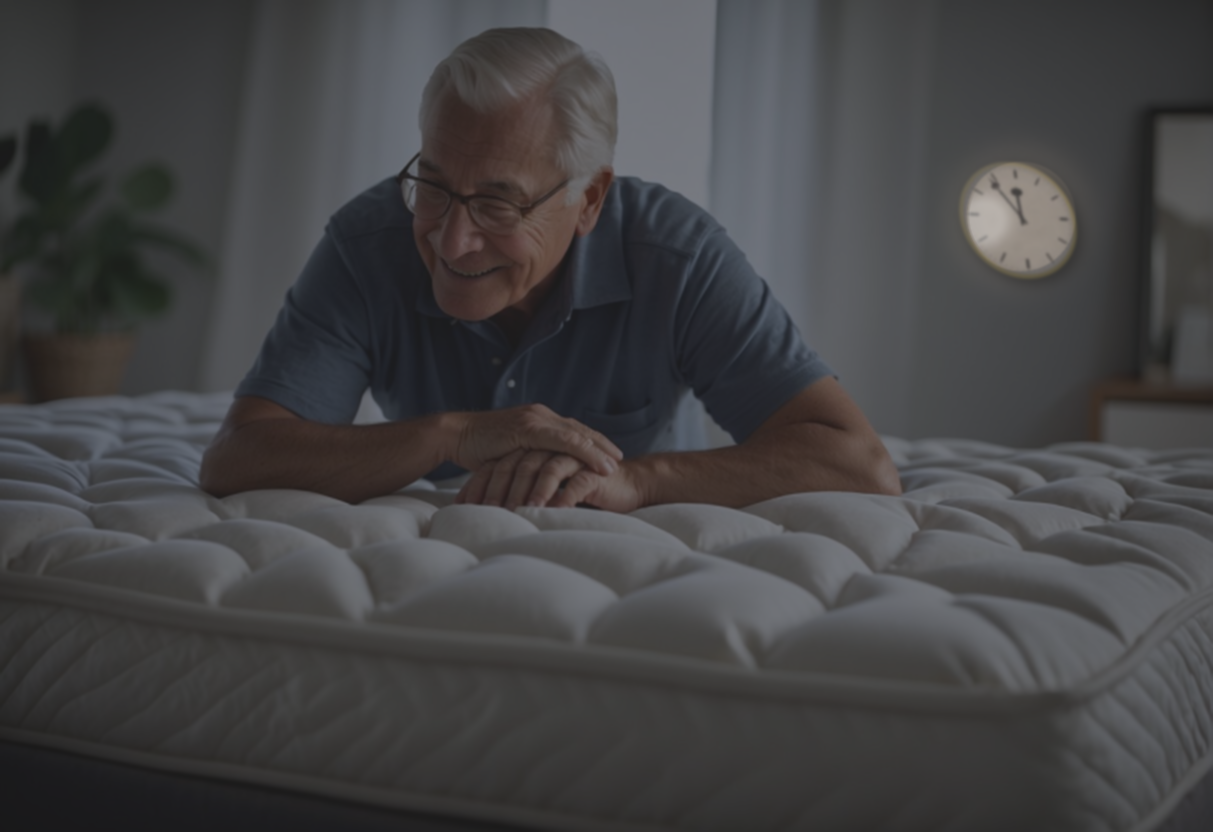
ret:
11:54
